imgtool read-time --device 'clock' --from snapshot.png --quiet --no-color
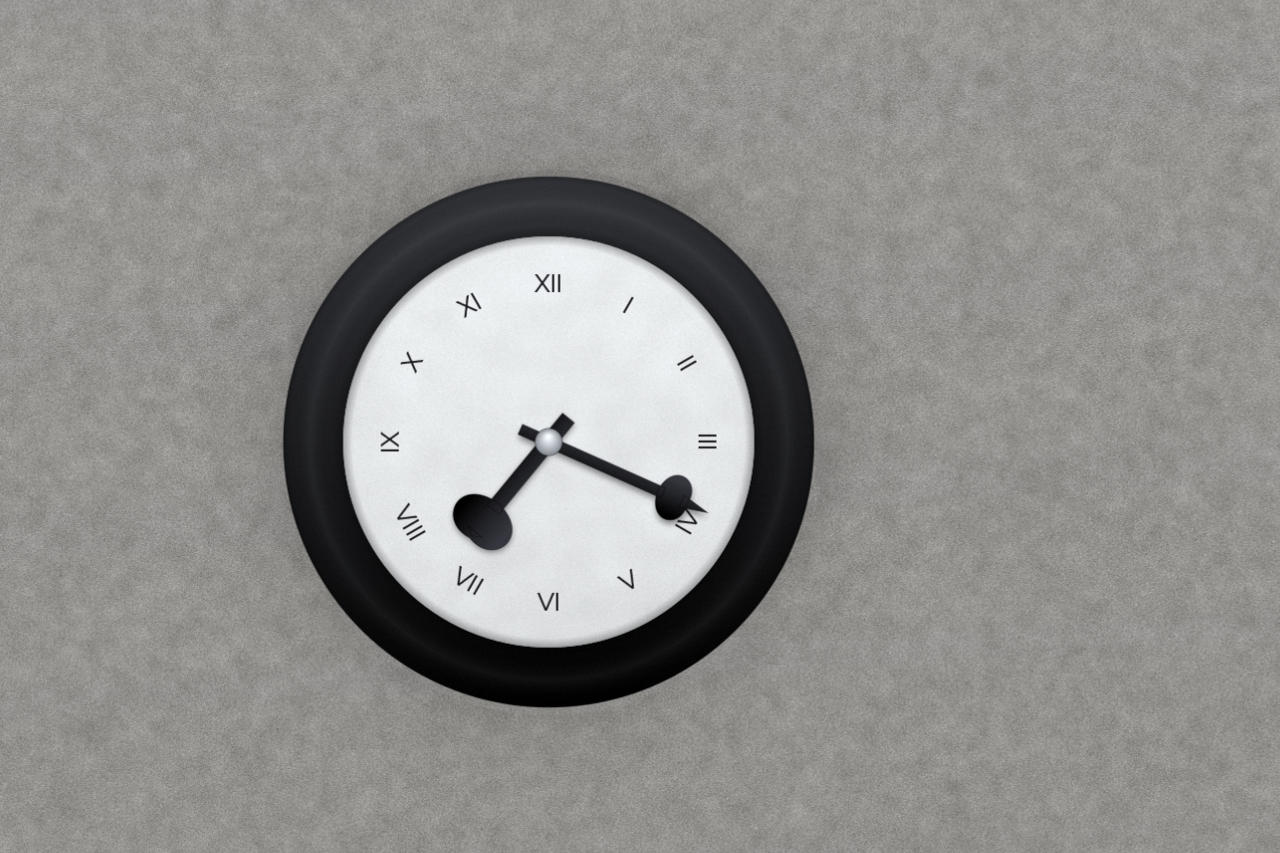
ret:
7:19
